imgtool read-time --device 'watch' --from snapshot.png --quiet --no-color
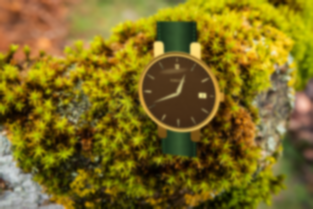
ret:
12:41
